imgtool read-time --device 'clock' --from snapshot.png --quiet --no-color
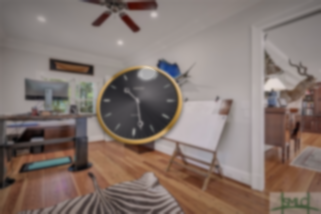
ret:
10:28
